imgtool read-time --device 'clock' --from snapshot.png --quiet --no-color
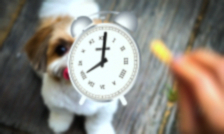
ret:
8:01
